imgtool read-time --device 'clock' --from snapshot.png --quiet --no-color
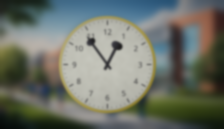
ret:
12:54
